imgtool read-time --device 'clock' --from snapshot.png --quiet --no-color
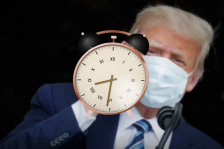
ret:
8:31
